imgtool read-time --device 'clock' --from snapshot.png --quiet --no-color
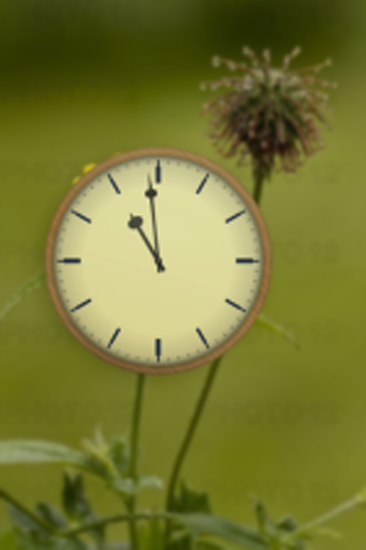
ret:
10:59
